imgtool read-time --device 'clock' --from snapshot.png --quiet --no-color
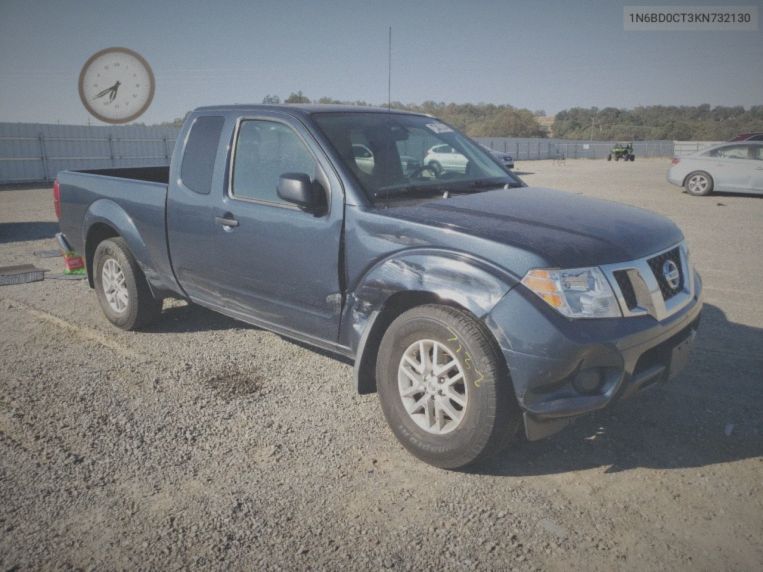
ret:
6:40
